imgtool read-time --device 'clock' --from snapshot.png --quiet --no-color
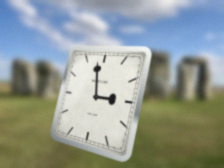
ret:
2:58
